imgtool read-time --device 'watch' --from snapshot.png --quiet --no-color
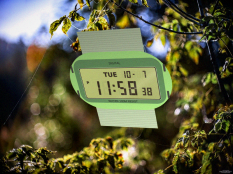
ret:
11:58:38
